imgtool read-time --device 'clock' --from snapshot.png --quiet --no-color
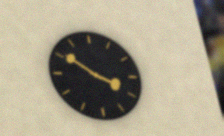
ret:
3:51
